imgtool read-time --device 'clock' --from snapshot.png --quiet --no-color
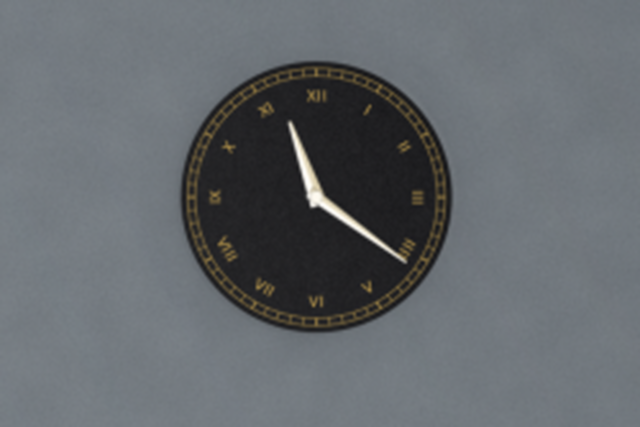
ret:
11:21
